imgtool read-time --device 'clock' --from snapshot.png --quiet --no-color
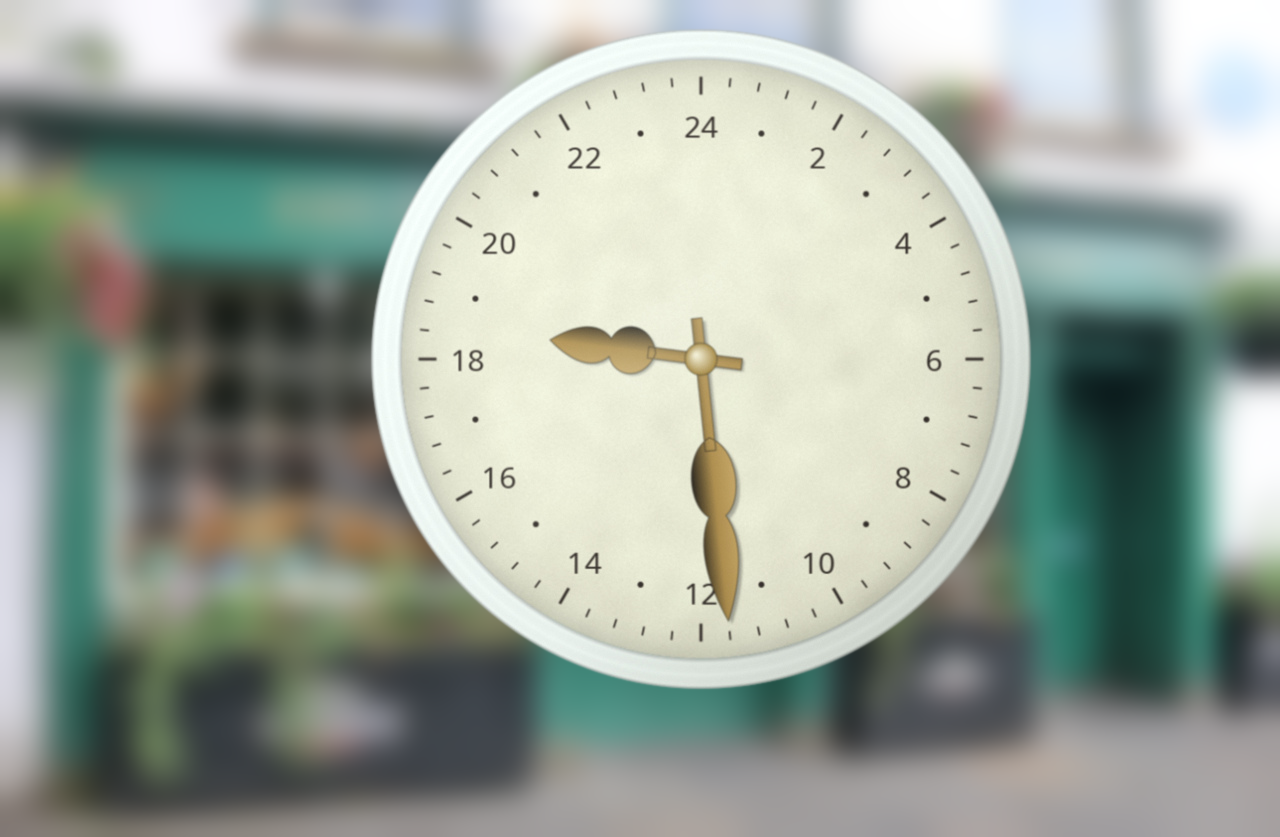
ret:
18:29
